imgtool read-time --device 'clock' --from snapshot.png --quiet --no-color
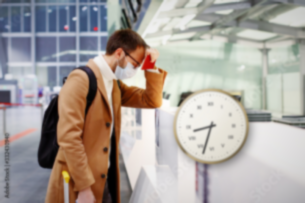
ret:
8:33
